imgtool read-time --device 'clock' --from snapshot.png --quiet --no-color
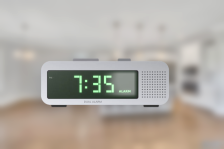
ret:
7:35
